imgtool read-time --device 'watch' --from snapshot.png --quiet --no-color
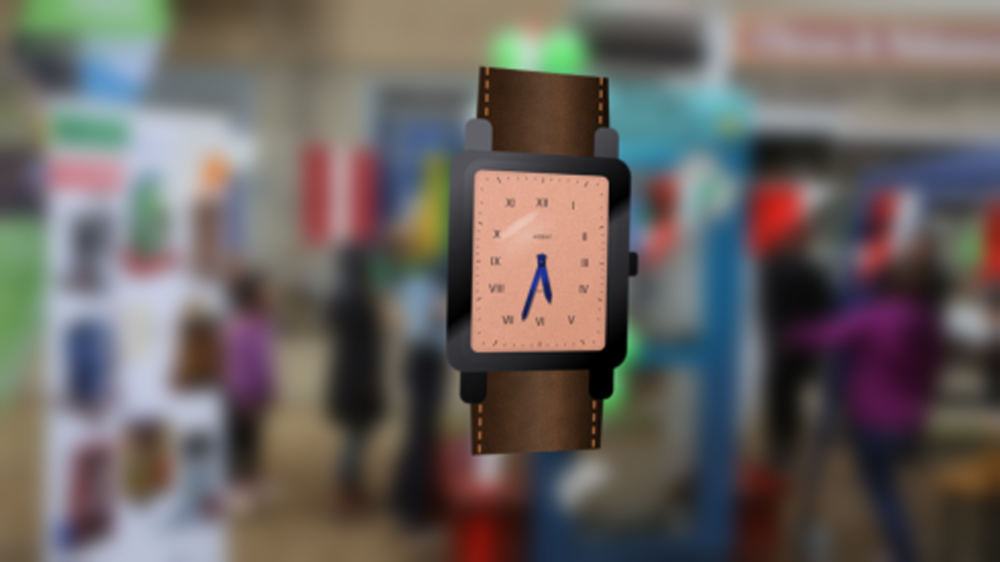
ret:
5:33
